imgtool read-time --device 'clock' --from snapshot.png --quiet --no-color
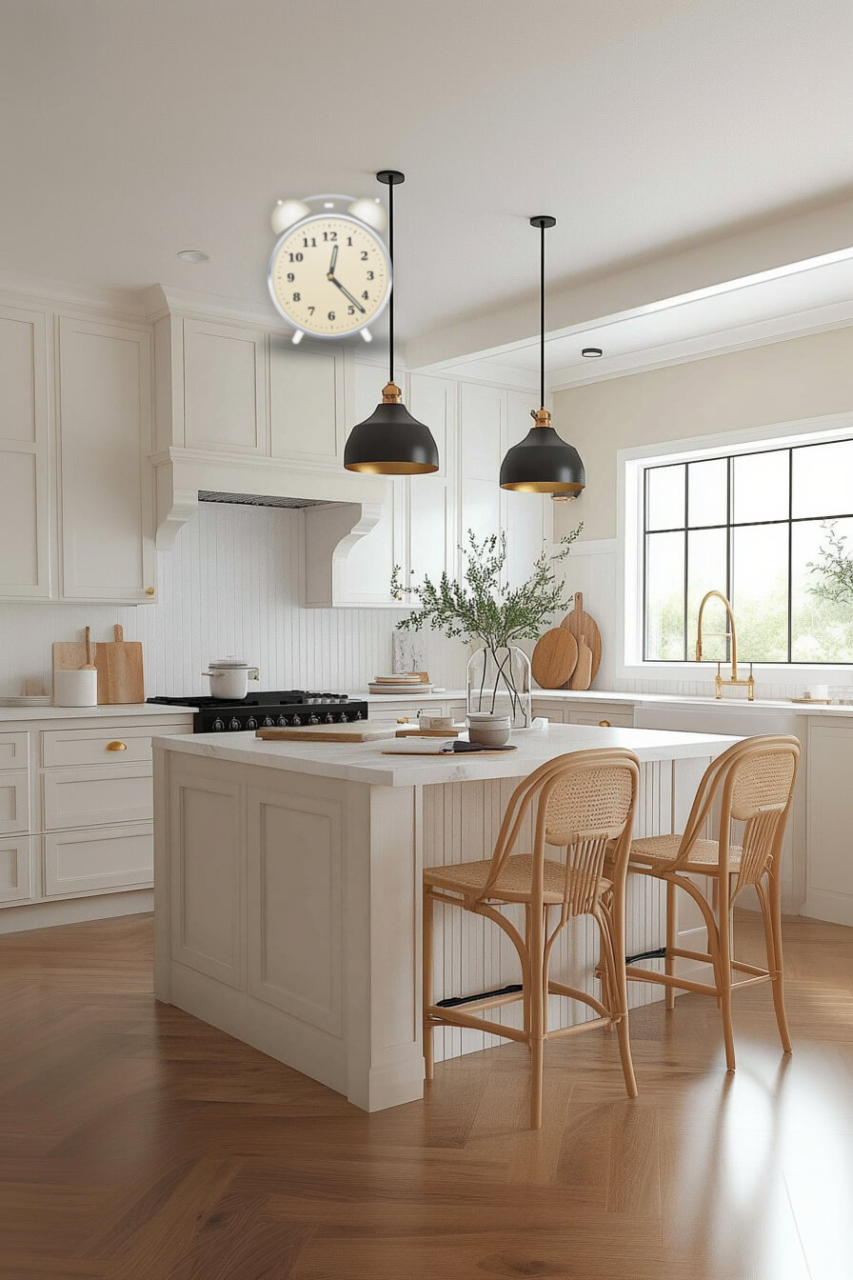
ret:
12:23
